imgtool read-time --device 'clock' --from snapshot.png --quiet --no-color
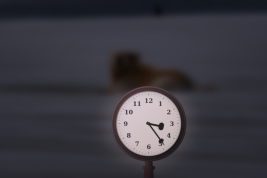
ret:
3:24
